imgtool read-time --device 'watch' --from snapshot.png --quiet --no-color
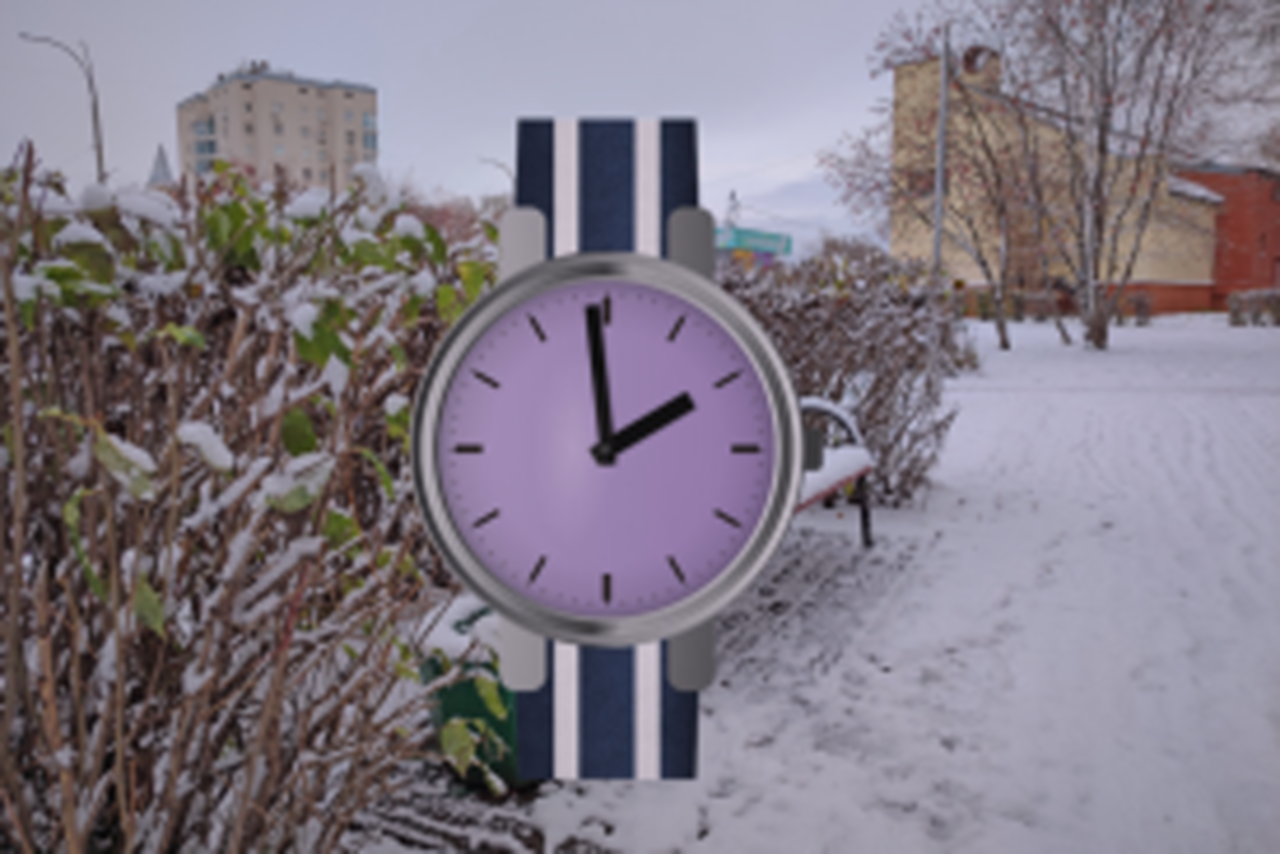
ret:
1:59
